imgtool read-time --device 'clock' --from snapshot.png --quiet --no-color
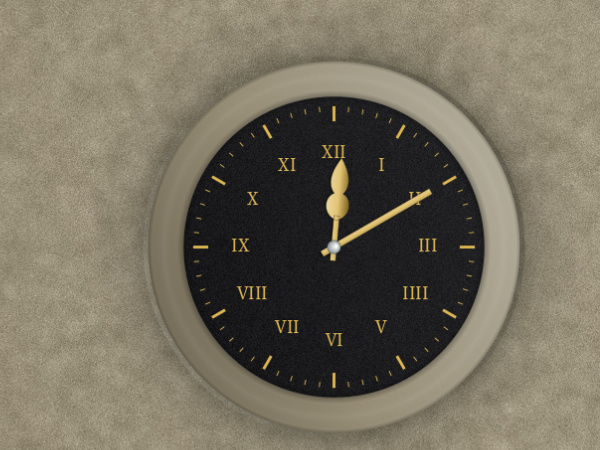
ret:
12:10
